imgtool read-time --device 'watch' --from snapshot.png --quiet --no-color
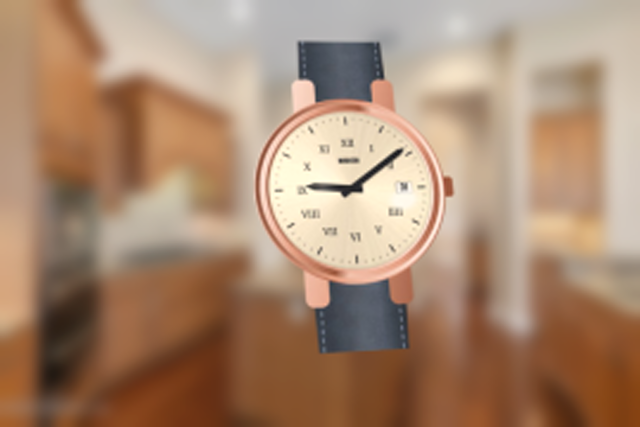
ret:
9:09
